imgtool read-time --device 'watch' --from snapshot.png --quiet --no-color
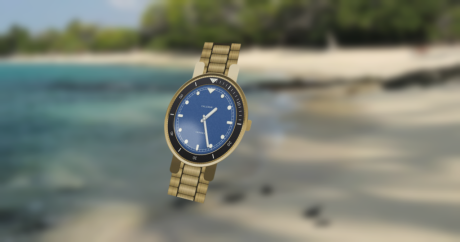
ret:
1:26
